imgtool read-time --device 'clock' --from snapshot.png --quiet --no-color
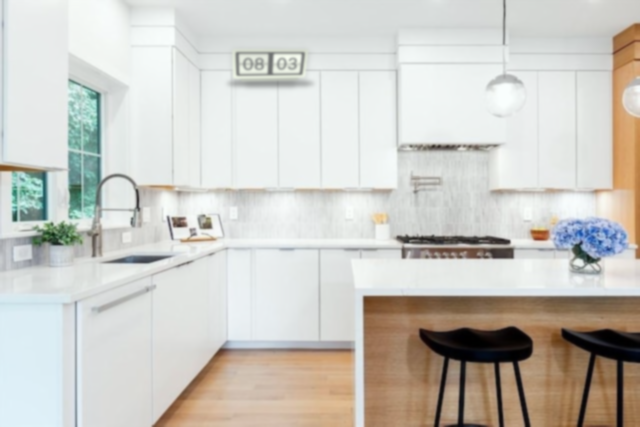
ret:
8:03
